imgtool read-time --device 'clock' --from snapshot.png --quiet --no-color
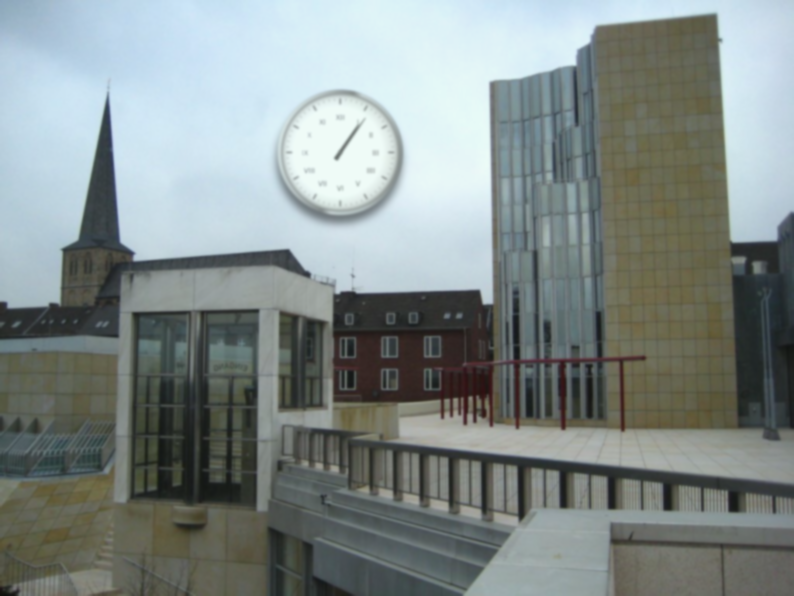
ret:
1:06
